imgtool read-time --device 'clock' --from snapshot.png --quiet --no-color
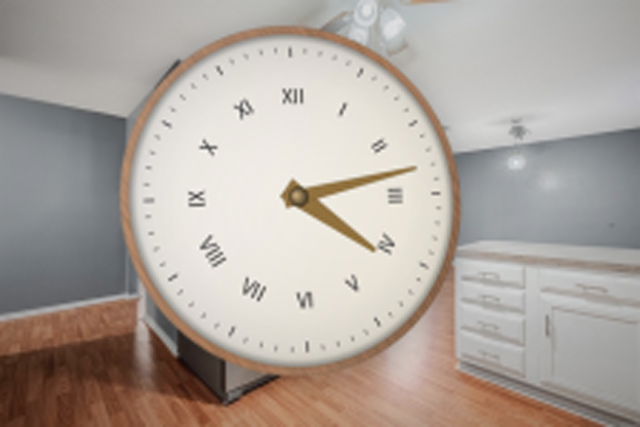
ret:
4:13
